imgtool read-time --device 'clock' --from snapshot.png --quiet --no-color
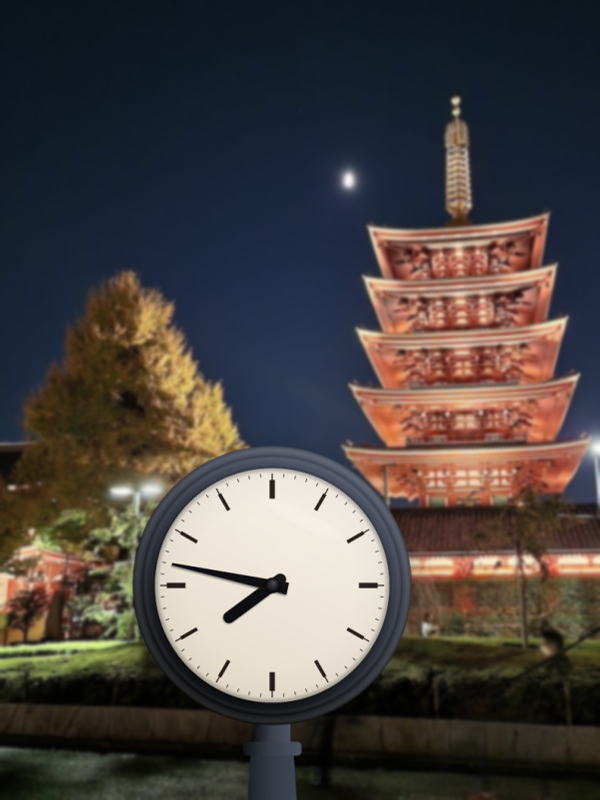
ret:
7:47
